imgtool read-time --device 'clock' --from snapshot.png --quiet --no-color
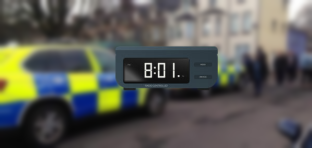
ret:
8:01
